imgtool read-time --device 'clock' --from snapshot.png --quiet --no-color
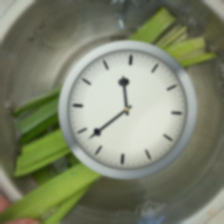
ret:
11:38
